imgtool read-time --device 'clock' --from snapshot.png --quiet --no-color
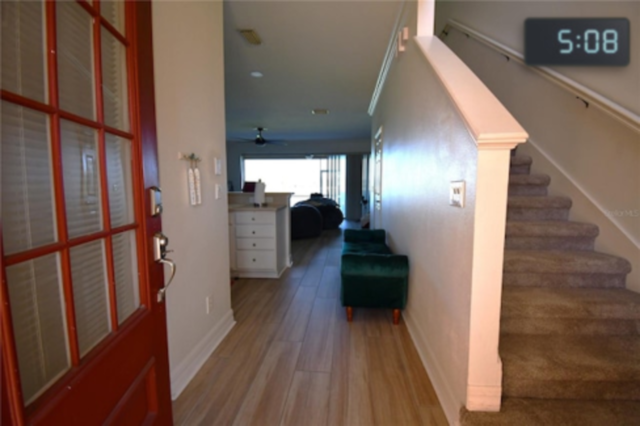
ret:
5:08
